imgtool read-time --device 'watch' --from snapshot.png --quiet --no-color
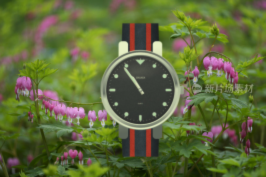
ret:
10:54
